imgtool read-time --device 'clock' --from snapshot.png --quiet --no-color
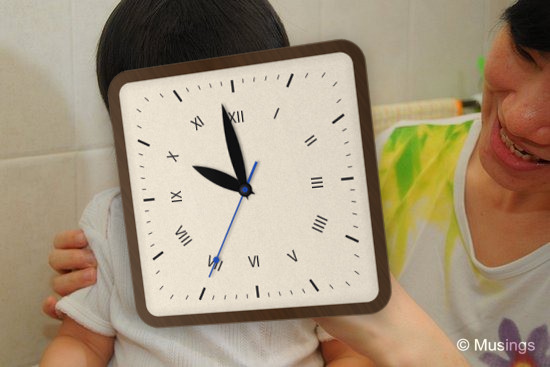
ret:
9:58:35
